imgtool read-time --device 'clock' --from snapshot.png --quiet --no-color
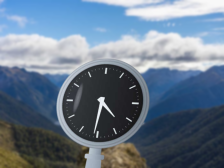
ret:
4:31
